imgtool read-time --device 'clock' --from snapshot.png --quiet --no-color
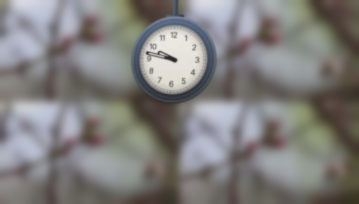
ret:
9:47
